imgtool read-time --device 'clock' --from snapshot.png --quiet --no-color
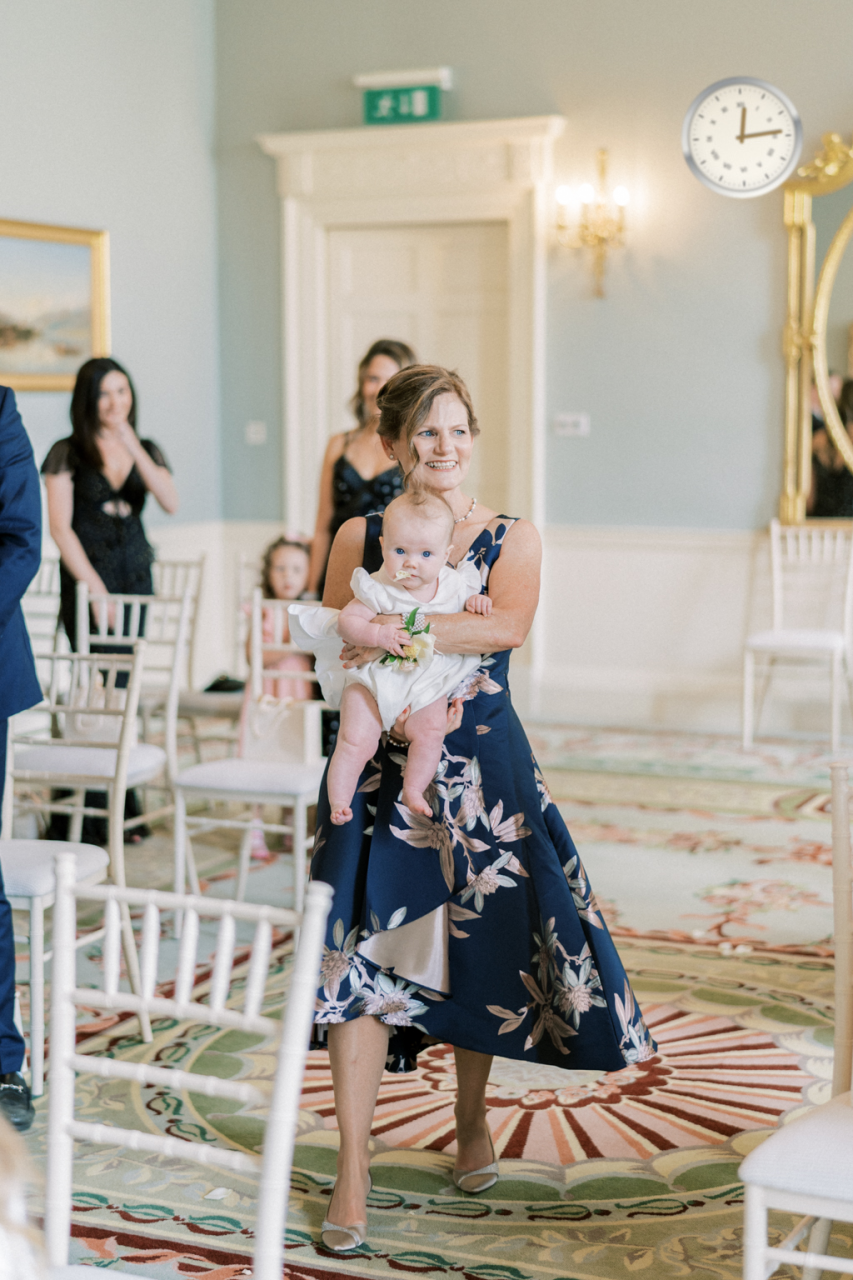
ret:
12:14
